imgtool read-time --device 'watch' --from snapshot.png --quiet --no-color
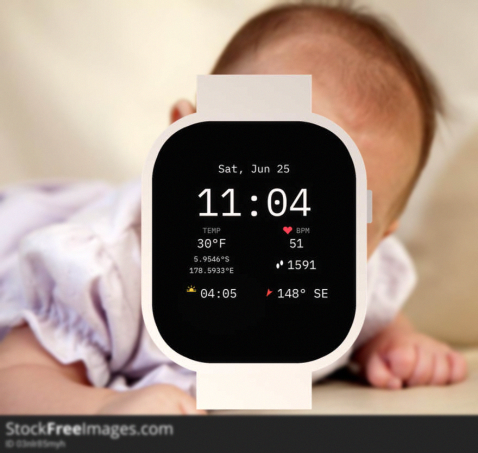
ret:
11:04
